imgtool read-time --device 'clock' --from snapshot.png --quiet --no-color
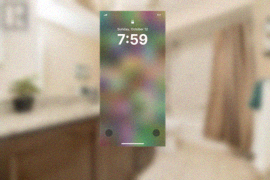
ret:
7:59
